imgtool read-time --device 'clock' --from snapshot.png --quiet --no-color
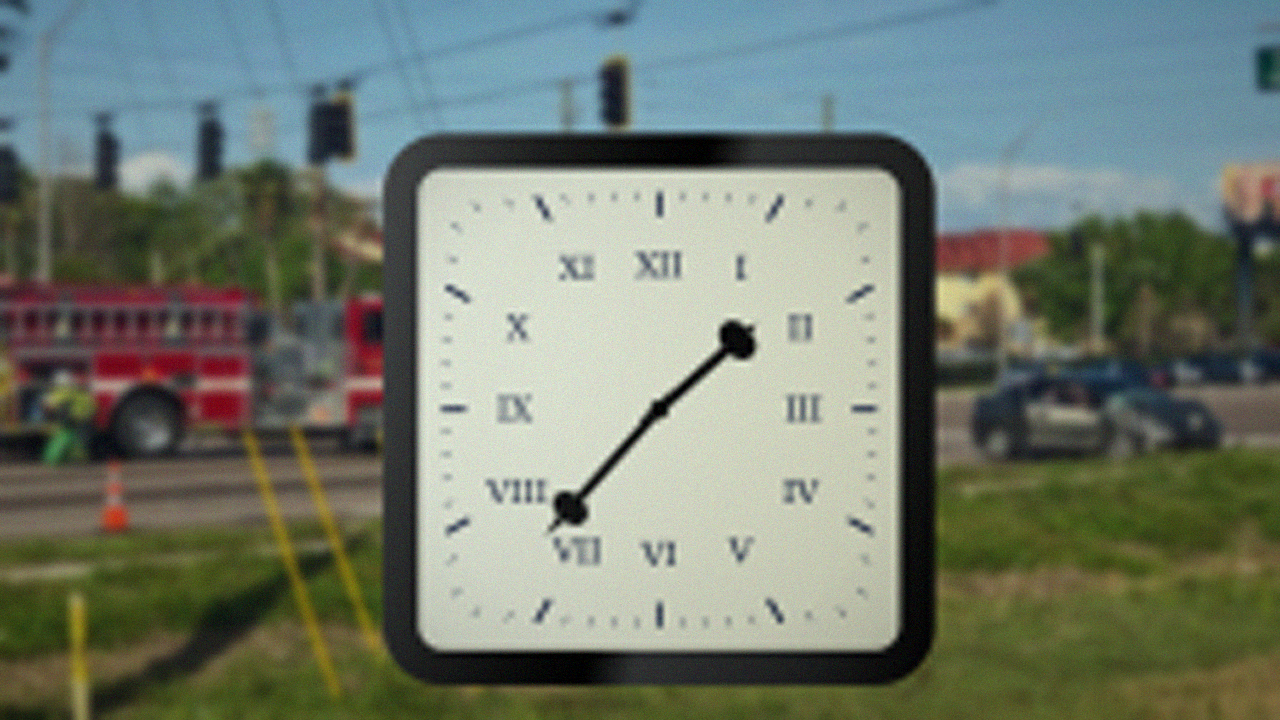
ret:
1:37
